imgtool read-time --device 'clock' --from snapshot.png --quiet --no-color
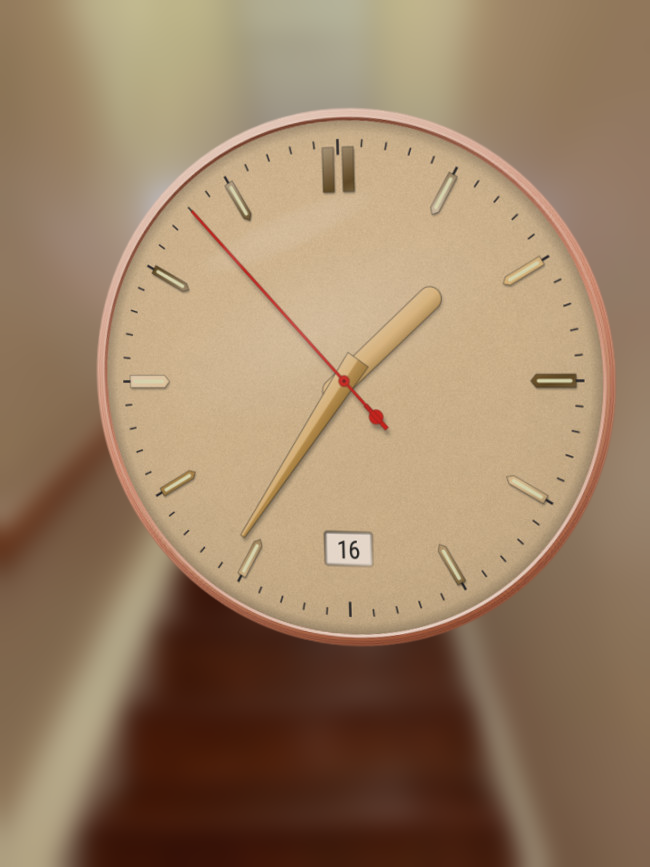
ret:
1:35:53
